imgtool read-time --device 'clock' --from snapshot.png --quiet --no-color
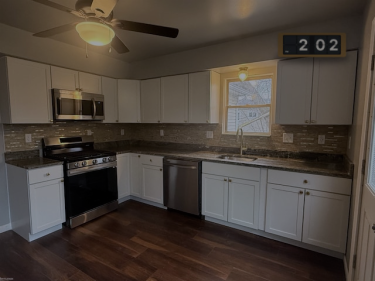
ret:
2:02
